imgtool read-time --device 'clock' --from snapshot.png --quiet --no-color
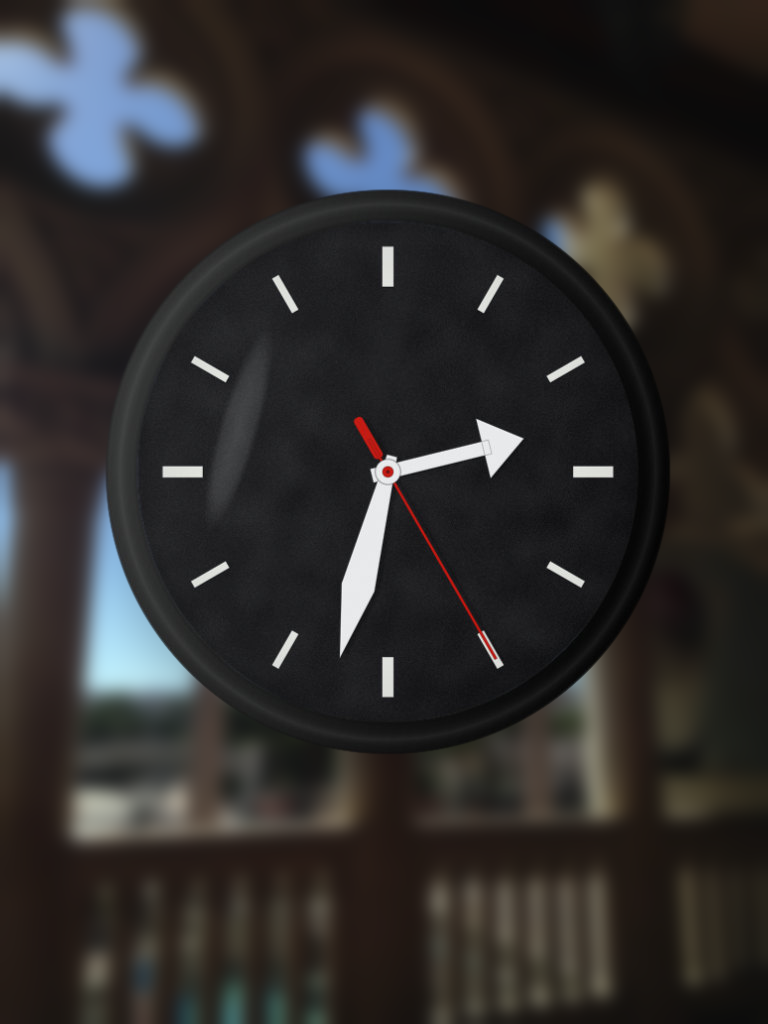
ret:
2:32:25
